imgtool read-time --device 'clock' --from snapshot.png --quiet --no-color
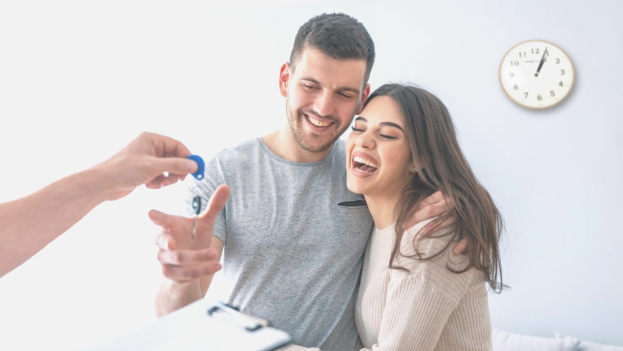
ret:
1:04
